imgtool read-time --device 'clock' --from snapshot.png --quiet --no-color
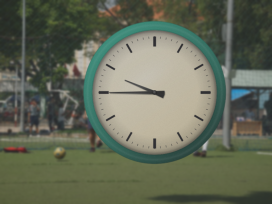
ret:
9:45
